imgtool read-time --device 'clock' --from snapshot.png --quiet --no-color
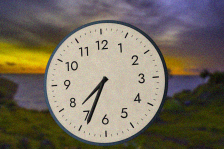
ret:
7:34
